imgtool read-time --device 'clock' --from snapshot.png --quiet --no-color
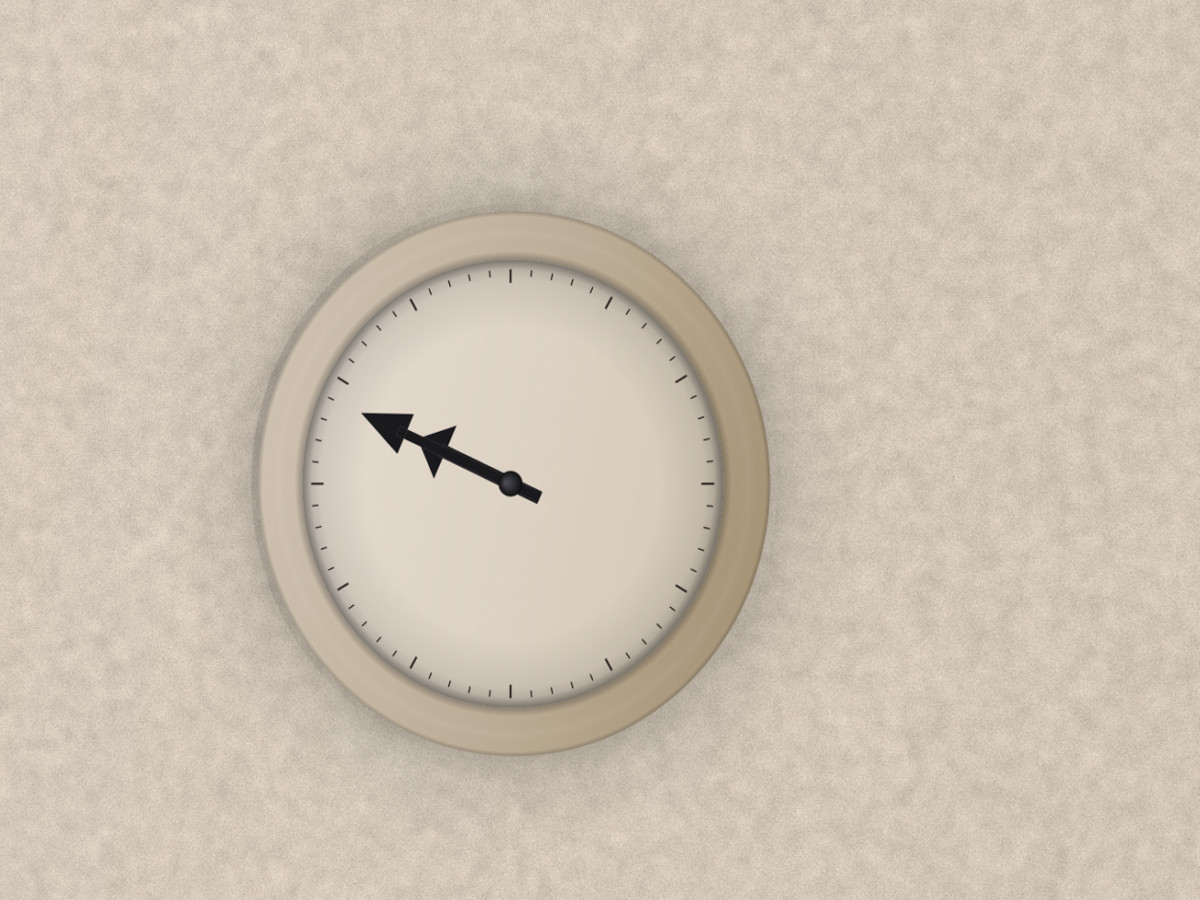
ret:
9:49
